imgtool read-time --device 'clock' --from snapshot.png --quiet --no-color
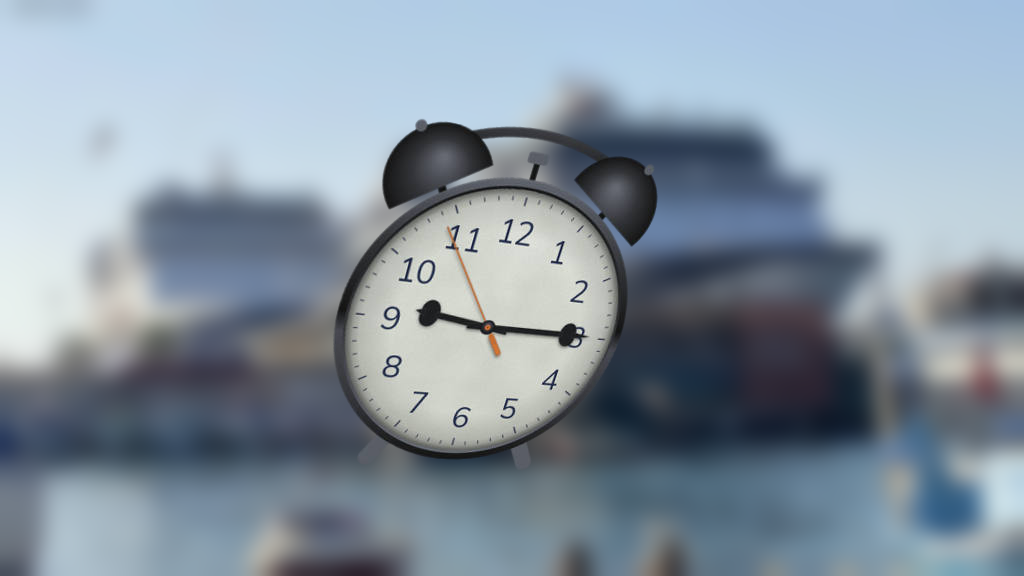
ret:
9:14:54
